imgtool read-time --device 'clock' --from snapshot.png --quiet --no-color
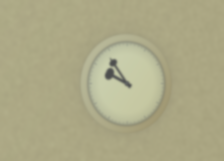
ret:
9:54
